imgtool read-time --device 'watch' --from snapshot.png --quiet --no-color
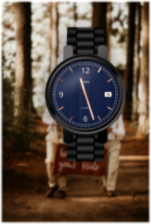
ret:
11:27
